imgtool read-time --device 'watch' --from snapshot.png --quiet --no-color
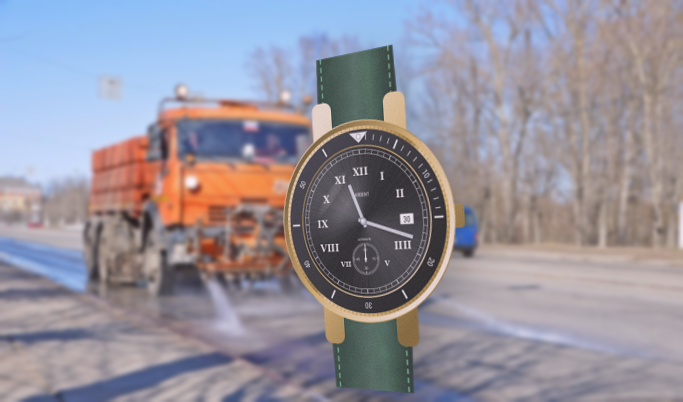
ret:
11:18
